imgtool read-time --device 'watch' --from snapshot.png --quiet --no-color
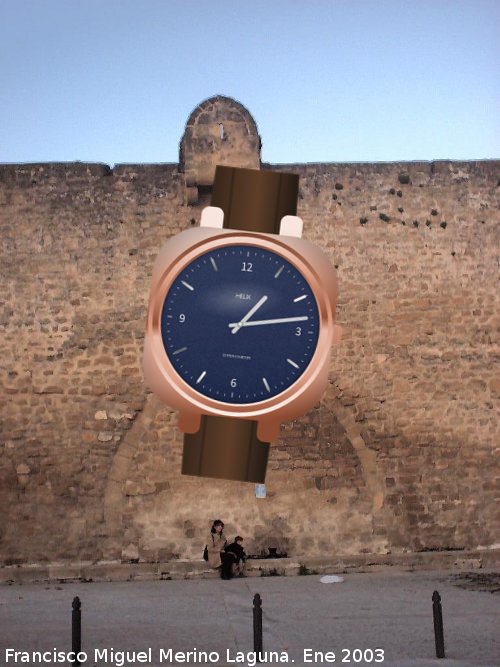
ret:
1:13
